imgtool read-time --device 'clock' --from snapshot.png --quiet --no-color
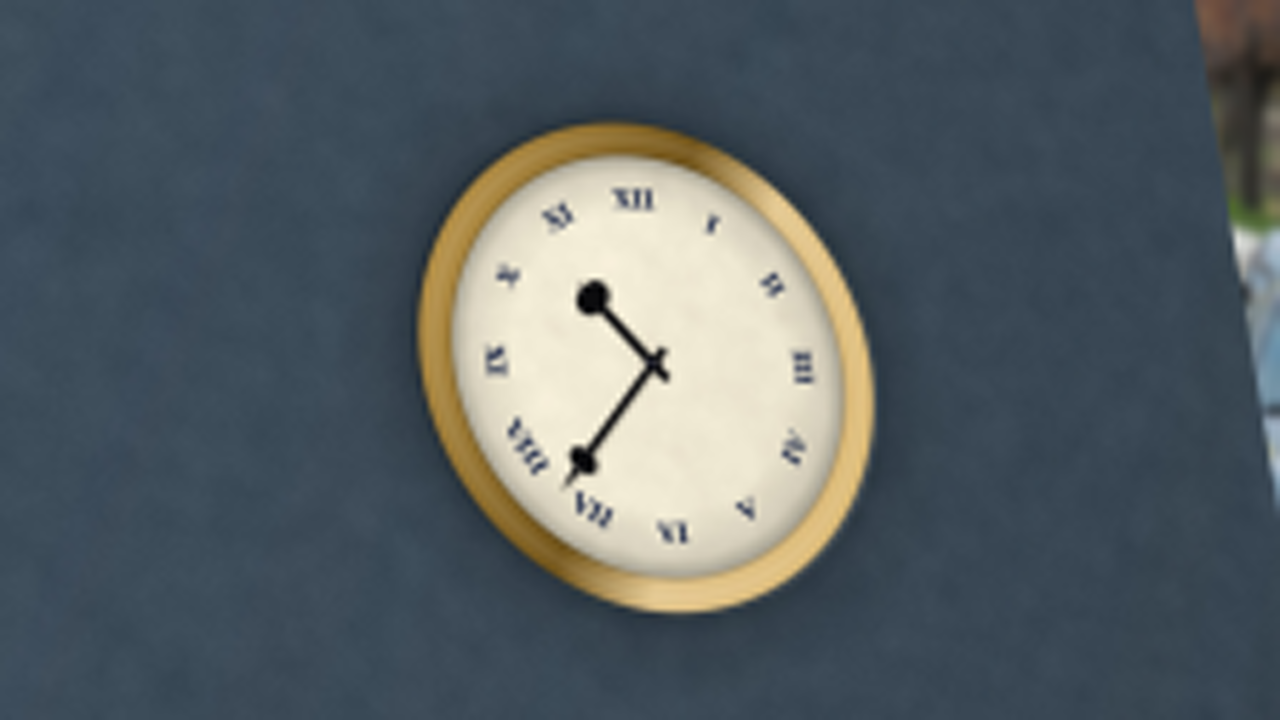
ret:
10:37
